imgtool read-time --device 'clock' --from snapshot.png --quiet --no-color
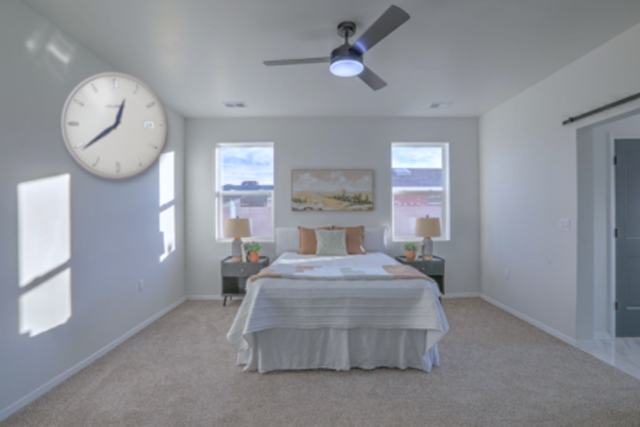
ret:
12:39
